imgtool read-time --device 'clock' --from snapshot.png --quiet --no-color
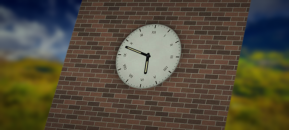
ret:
5:48
